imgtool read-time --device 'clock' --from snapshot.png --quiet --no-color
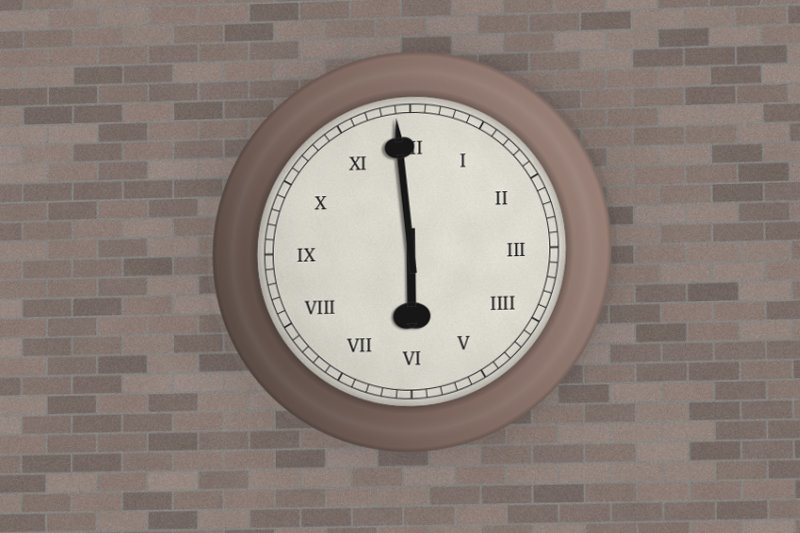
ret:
5:59
